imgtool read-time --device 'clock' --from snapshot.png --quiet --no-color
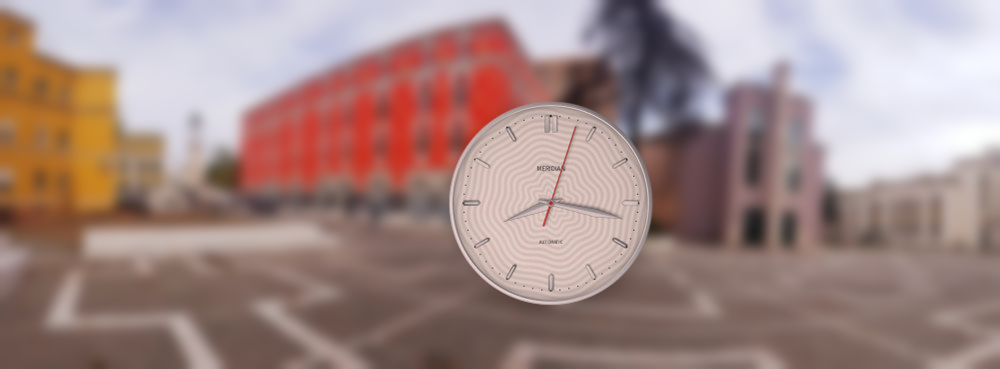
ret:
8:17:03
